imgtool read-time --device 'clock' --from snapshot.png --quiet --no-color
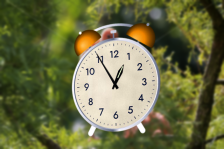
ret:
12:55
